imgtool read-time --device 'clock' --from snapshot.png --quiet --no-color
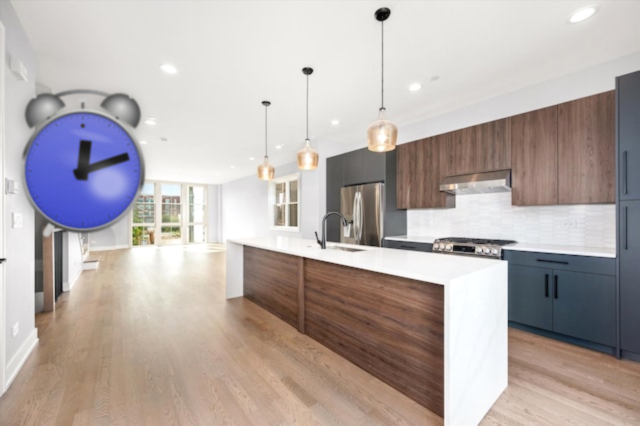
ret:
12:12
